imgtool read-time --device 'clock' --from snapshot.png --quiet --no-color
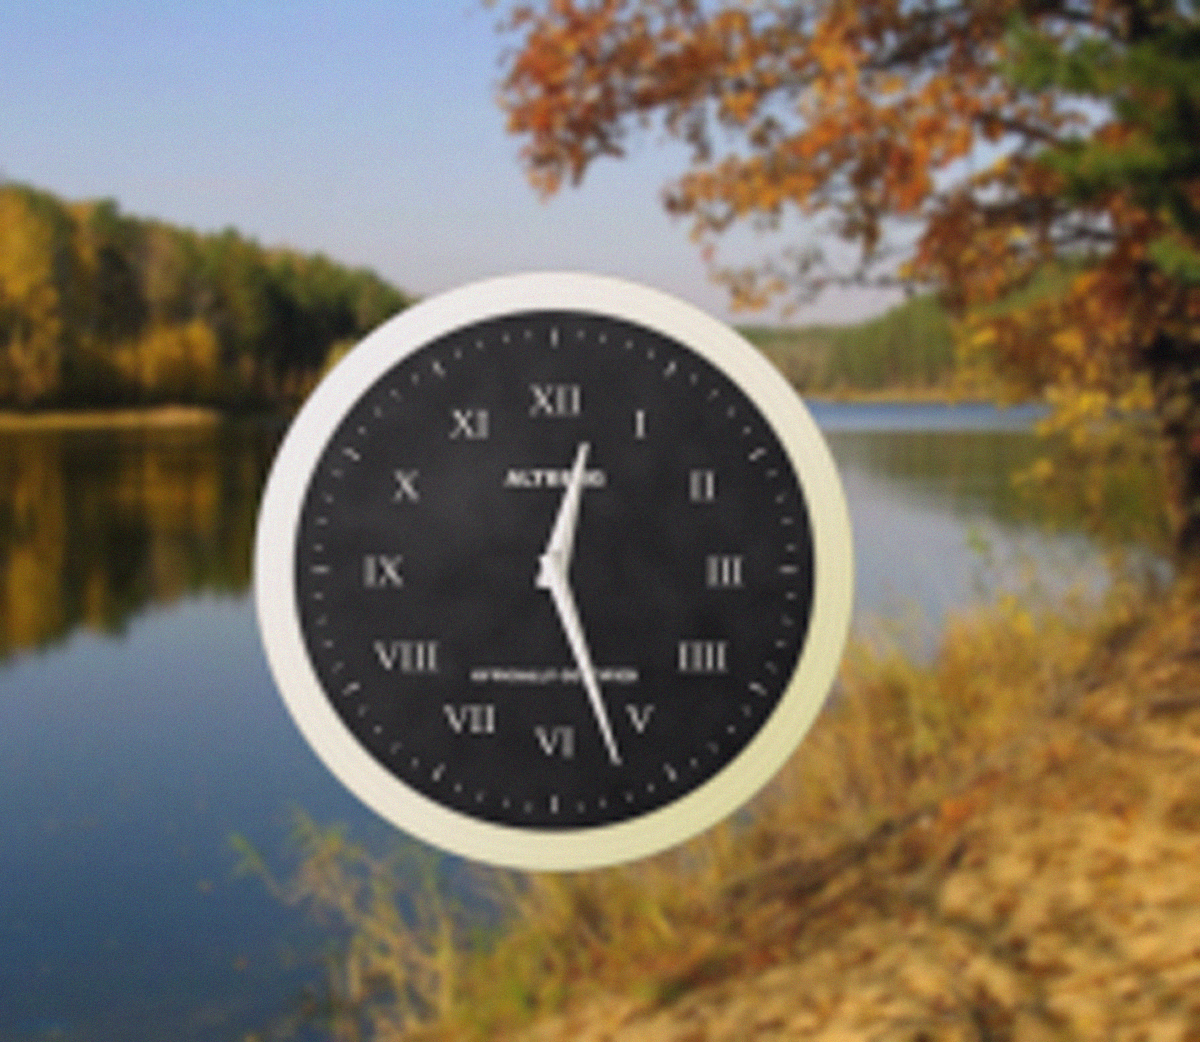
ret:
12:27
